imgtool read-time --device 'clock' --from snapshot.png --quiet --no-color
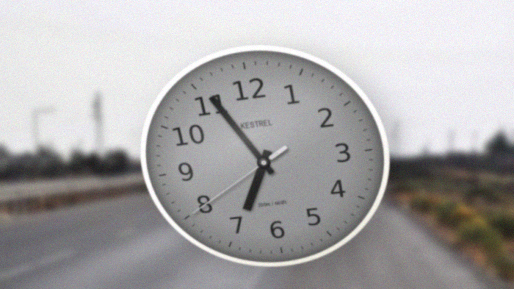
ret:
6:55:40
